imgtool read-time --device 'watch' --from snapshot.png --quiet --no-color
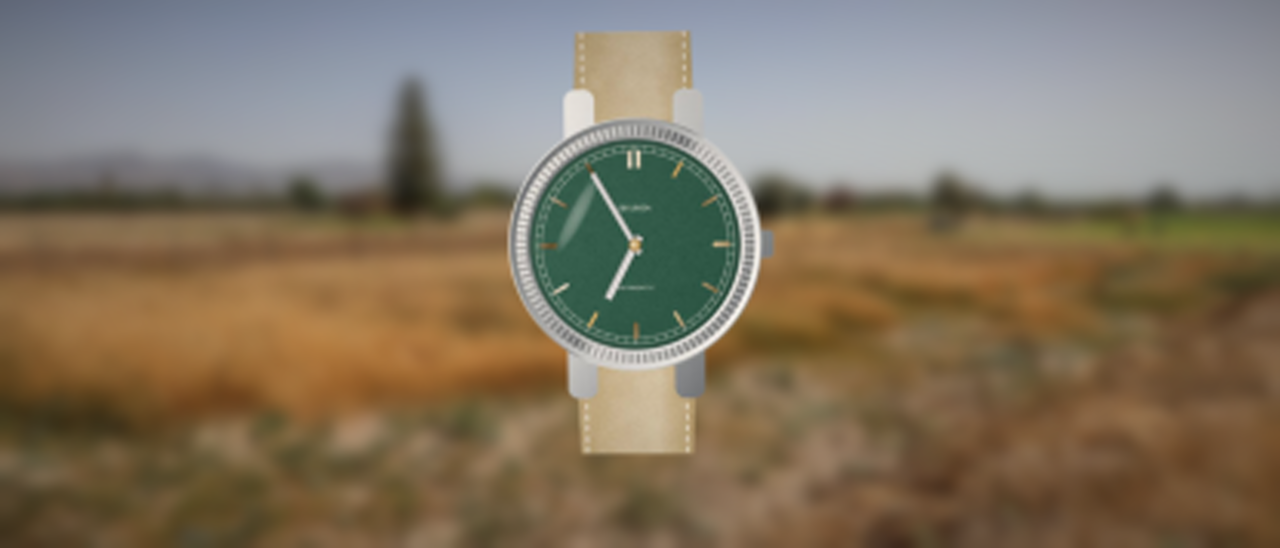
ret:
6:55
